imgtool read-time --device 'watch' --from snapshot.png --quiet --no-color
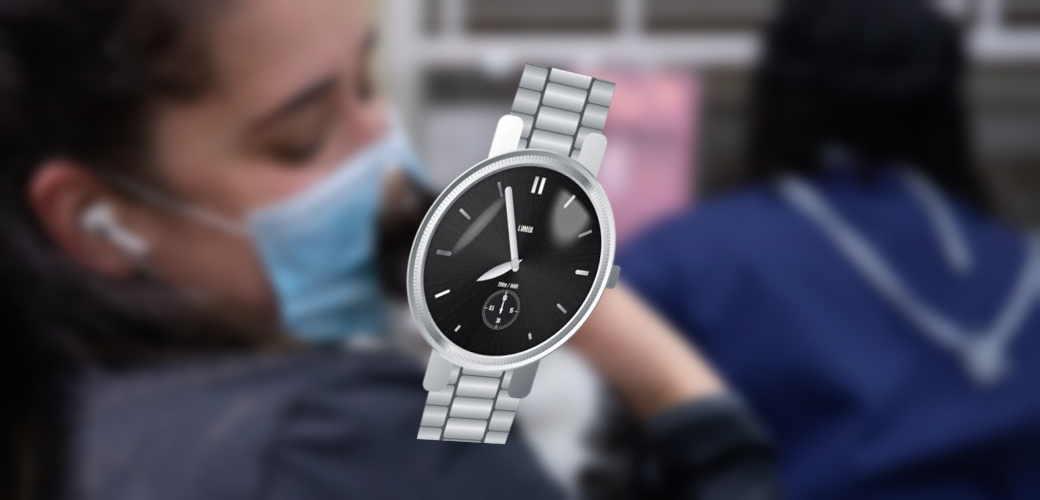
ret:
7:56
